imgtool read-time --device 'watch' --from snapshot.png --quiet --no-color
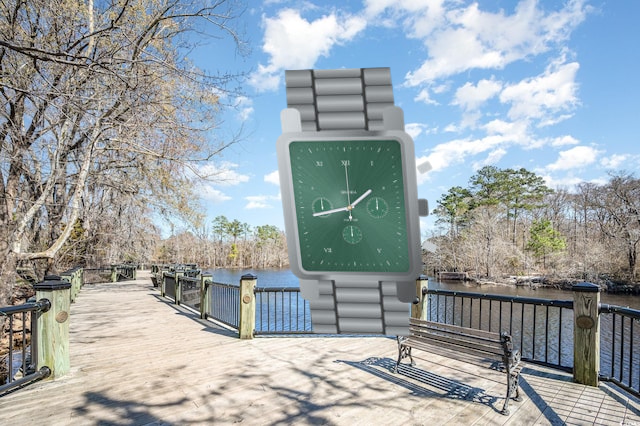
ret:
1:43
